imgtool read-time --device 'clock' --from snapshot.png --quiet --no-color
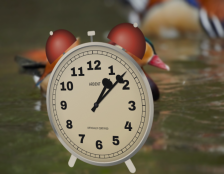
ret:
1:08
